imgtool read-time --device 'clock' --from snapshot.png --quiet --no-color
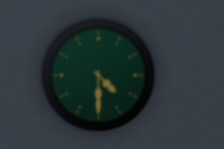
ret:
4:30
